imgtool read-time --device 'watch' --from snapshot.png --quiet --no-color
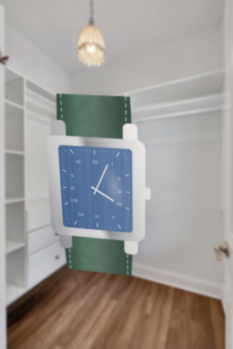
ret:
4:04
